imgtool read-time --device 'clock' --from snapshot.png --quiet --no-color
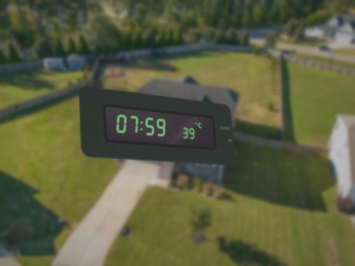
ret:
7:59
